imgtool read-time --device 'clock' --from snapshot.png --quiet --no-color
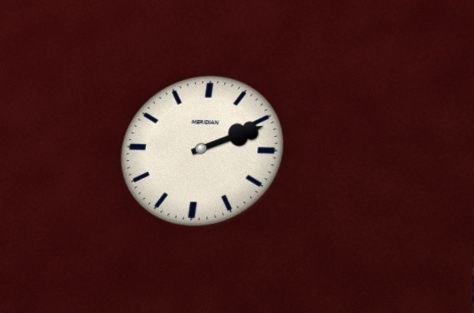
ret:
2:11
